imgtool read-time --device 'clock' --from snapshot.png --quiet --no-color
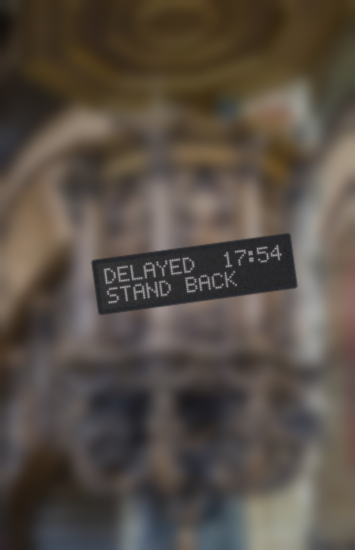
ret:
17:54
